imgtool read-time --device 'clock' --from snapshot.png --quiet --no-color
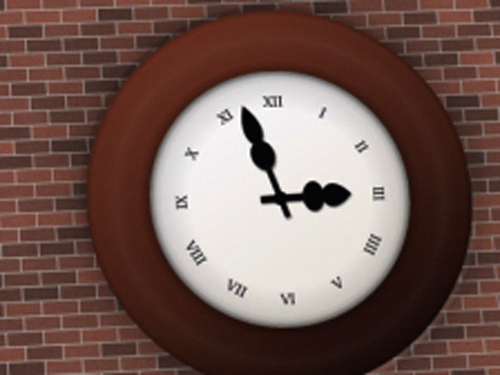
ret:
2:57
